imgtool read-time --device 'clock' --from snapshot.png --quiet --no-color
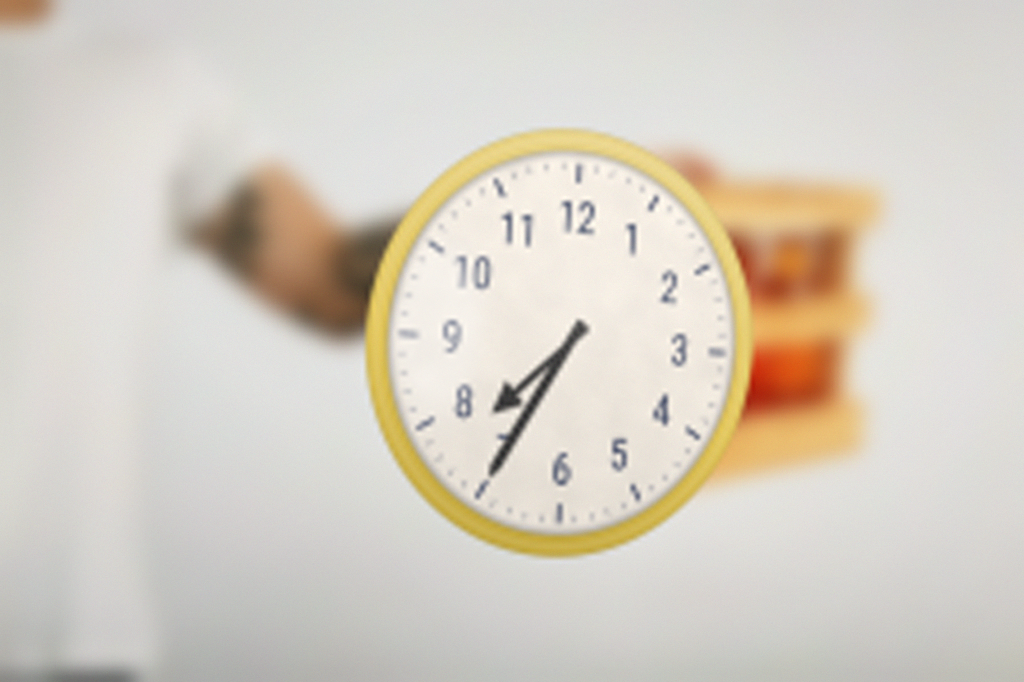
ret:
7:35
